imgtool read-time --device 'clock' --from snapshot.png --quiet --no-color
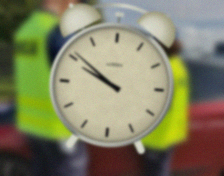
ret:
9:51
